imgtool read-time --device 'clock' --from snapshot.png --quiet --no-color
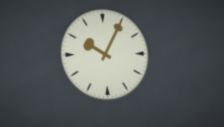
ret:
10:05
